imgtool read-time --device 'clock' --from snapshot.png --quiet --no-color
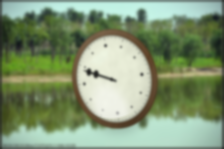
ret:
9:49
